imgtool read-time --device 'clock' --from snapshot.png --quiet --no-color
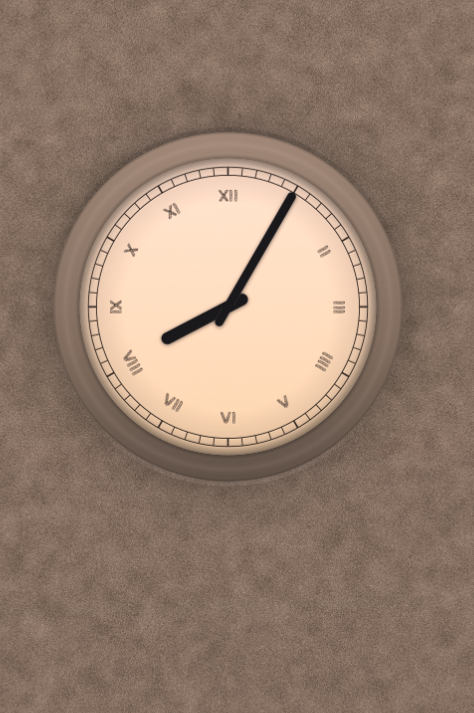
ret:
8:05
